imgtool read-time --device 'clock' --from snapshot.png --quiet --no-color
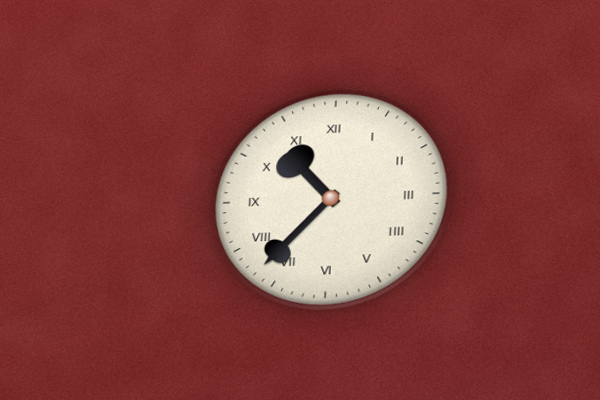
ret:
10:37
